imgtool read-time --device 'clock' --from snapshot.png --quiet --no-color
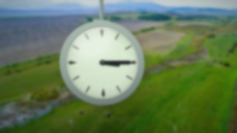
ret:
3:15
